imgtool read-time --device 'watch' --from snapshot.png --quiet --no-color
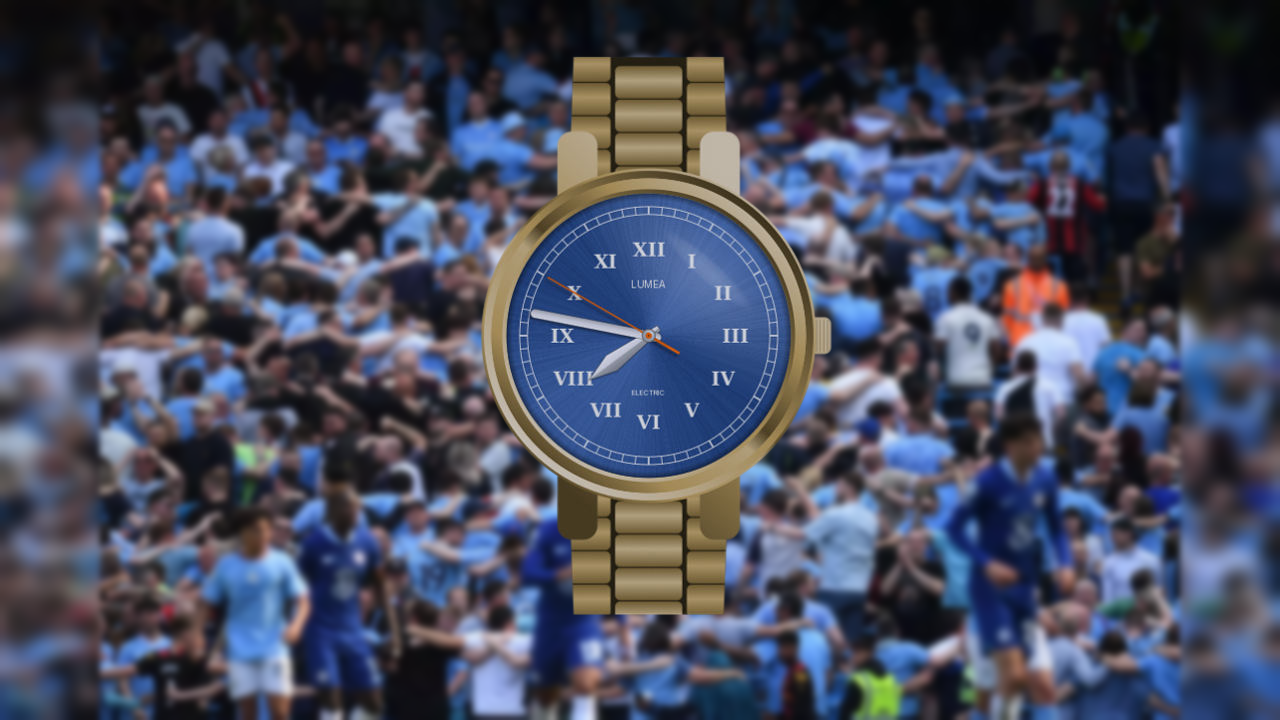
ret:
7:46:50
